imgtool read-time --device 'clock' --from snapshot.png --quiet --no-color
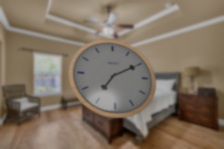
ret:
7:10
